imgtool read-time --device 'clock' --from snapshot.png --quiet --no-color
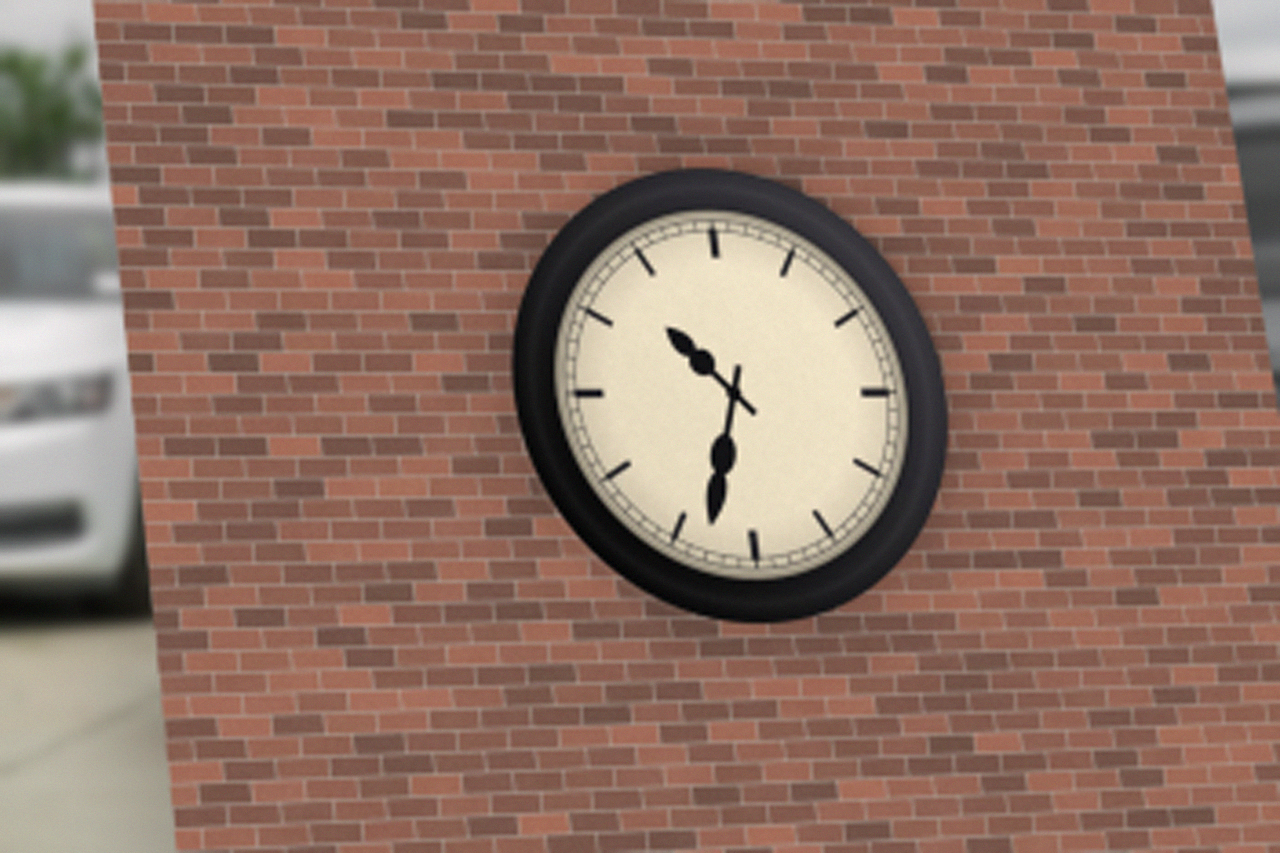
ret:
10:33
